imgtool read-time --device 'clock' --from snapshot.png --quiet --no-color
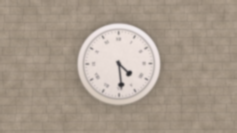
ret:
4:29
